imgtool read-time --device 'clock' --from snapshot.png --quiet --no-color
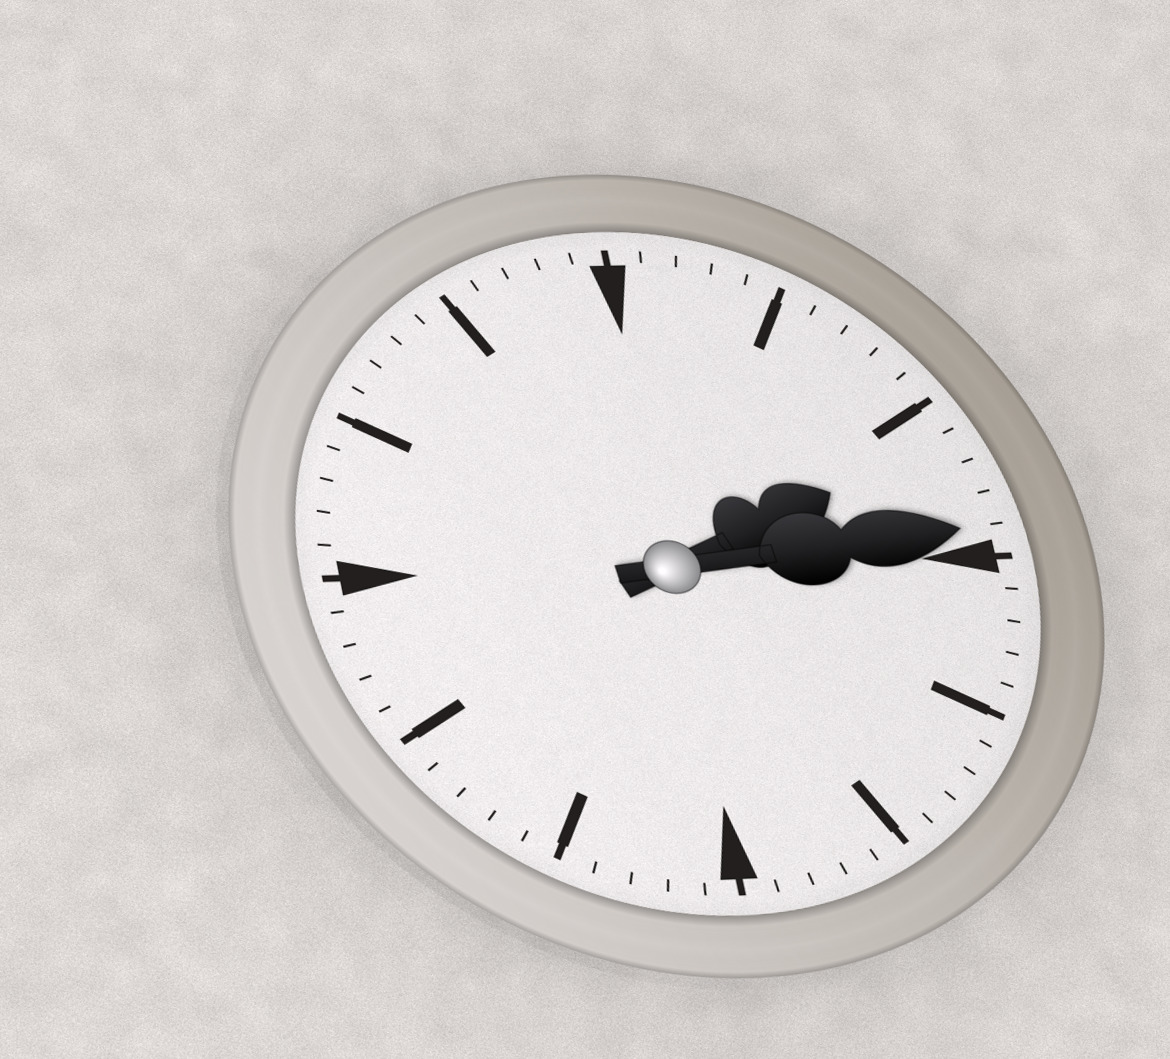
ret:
2:14
